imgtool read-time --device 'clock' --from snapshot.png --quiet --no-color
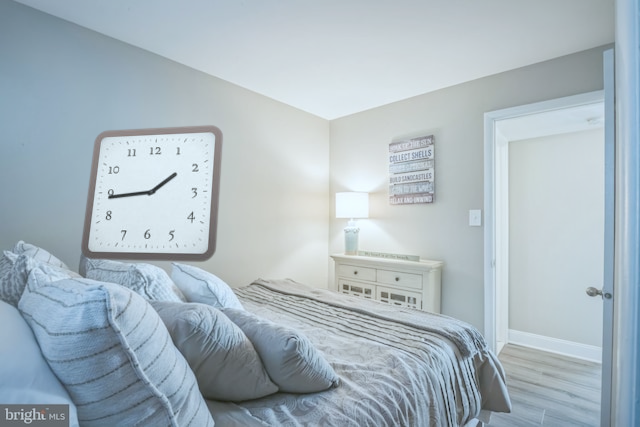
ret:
1:44
